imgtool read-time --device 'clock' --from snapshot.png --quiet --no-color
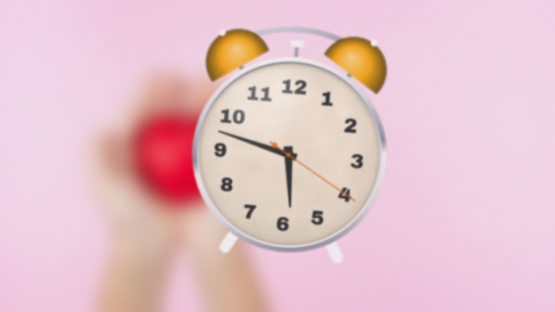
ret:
5:47:20
